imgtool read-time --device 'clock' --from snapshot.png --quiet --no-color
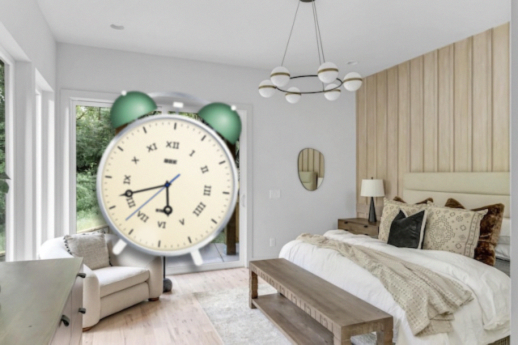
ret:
5:41:37
